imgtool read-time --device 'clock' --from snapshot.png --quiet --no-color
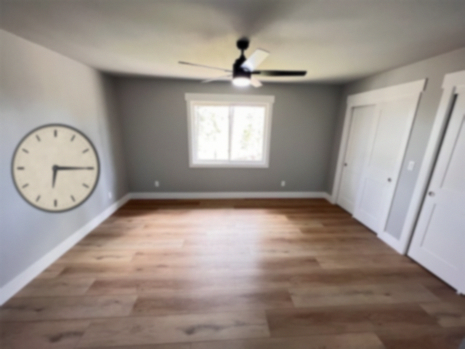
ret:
6:15
